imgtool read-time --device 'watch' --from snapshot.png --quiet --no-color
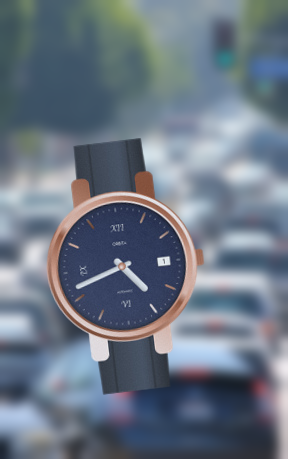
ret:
4:42
